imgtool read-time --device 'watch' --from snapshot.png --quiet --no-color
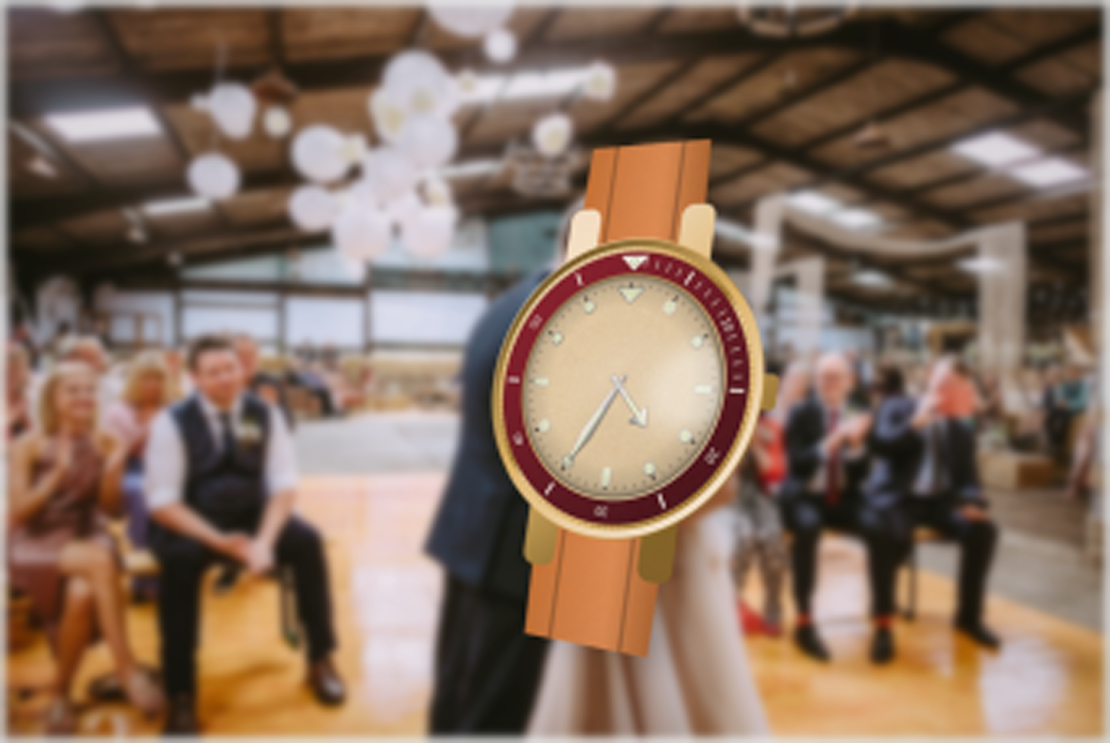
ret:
4:35
